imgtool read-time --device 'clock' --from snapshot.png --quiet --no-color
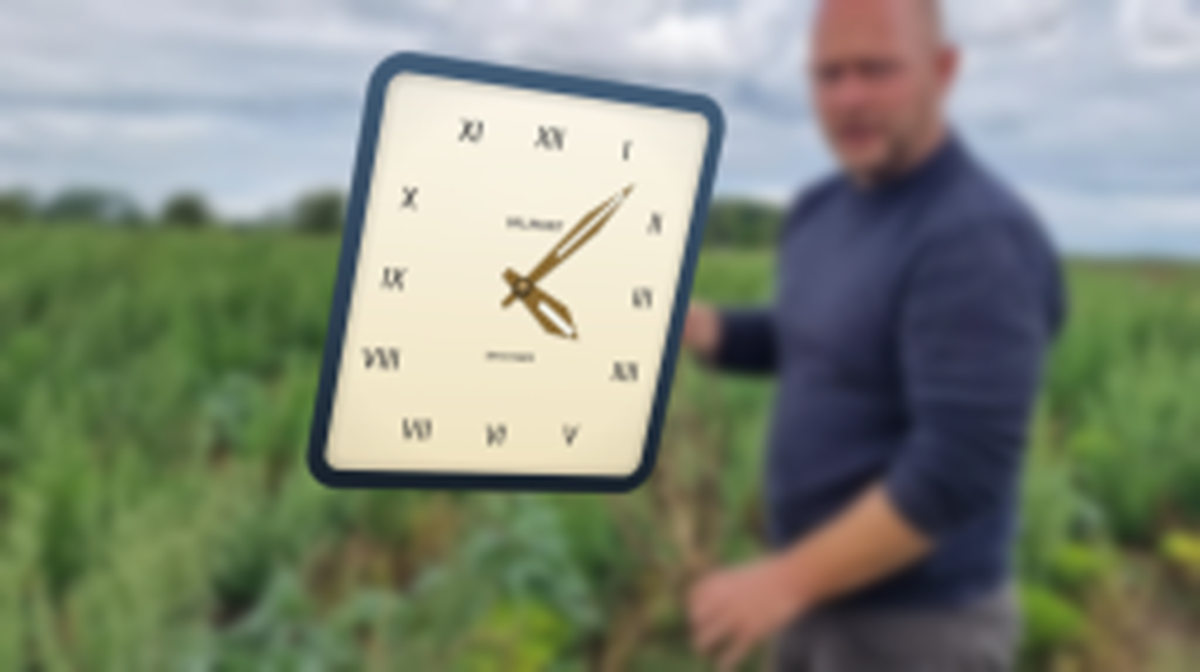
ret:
4:07
